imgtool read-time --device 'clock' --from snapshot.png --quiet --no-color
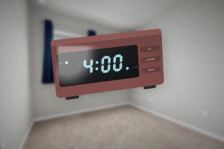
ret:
4:00
